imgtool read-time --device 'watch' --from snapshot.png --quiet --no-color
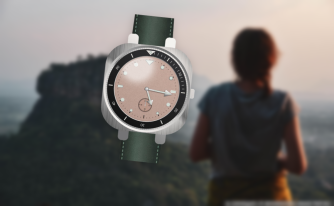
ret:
5:16
